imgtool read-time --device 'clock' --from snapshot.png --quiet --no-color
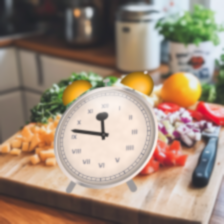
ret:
11:47
